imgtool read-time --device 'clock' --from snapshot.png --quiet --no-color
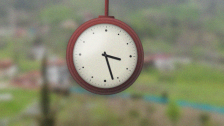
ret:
3:27
